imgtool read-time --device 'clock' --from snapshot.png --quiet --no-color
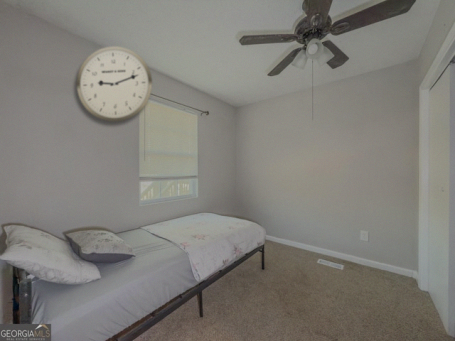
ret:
9:12
